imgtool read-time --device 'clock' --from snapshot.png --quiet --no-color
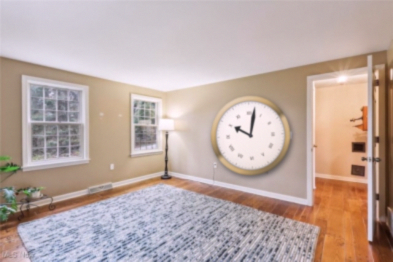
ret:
10:02
